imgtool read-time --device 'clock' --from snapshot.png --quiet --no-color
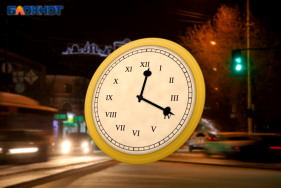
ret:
12:19
